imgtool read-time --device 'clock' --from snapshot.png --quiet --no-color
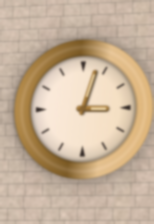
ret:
3:03
